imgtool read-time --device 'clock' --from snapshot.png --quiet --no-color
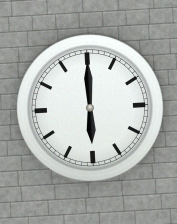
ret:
6:00
